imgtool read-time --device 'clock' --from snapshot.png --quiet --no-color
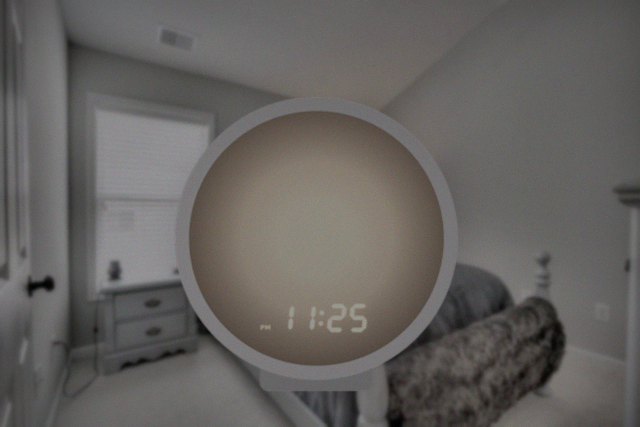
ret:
11:25
